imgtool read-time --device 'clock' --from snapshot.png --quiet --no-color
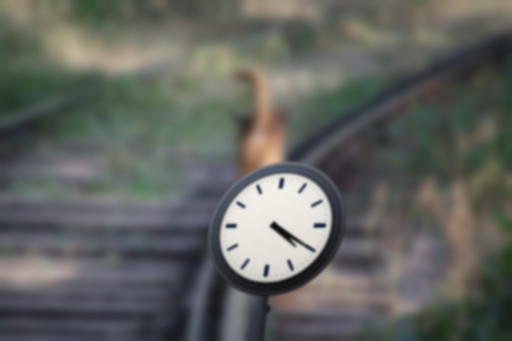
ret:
4:20
